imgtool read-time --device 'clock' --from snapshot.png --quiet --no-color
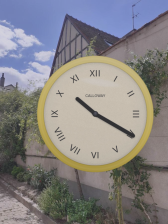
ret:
10:20
